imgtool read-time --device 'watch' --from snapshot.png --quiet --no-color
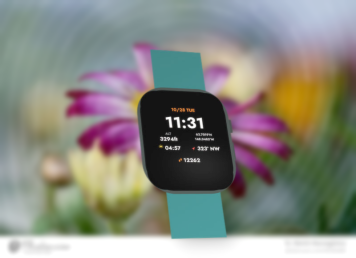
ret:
11:31
